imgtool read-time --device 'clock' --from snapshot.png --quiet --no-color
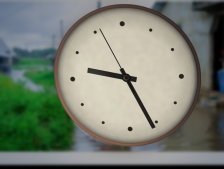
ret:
9:25:56
